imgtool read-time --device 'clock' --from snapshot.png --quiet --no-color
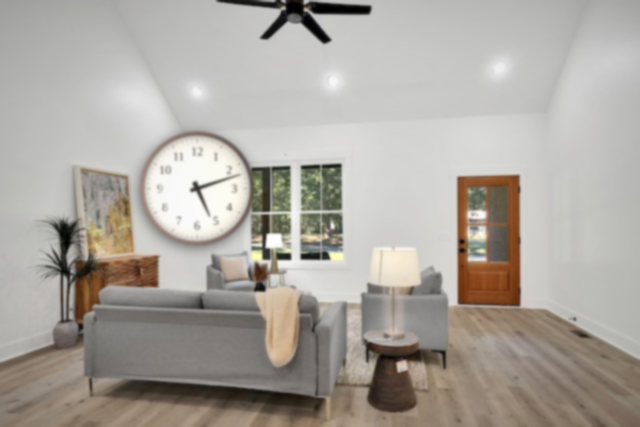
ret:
5:12
